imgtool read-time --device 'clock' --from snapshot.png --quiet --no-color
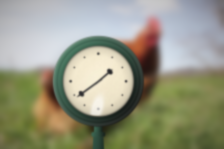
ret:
1:39
